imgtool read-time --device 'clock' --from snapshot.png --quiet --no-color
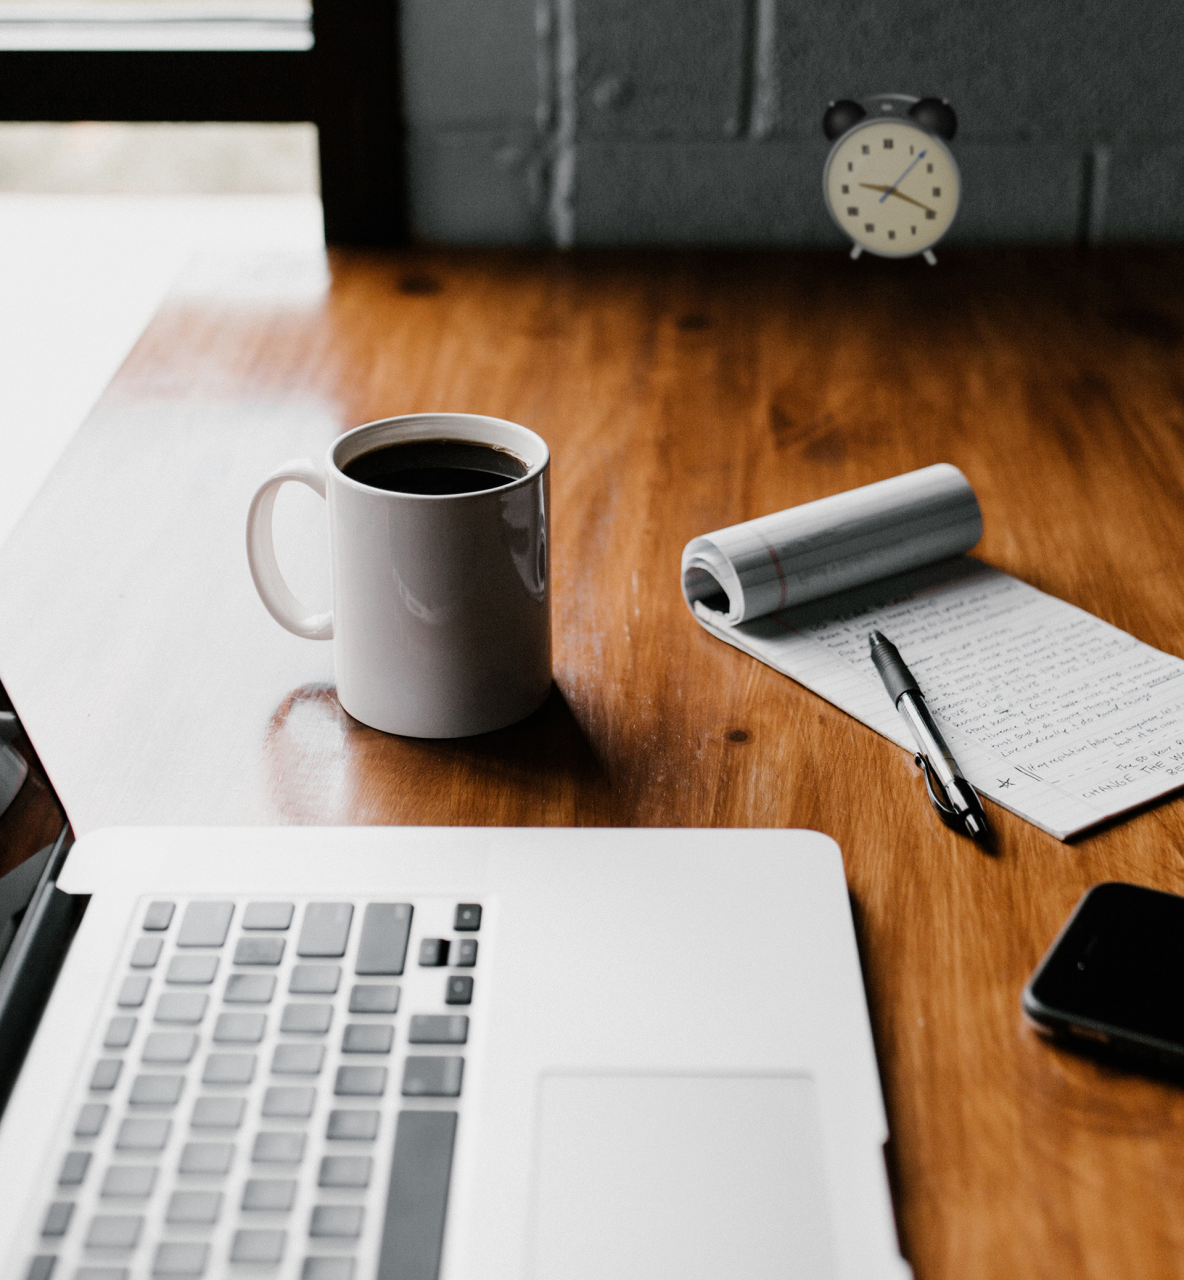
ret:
9:19:07
